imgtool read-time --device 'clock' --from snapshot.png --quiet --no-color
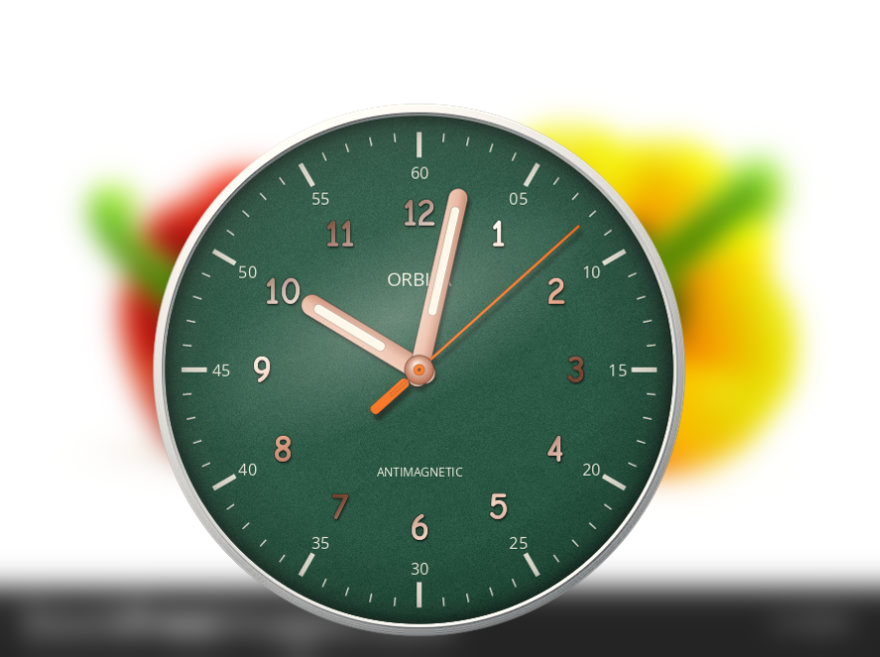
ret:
10:02:08
